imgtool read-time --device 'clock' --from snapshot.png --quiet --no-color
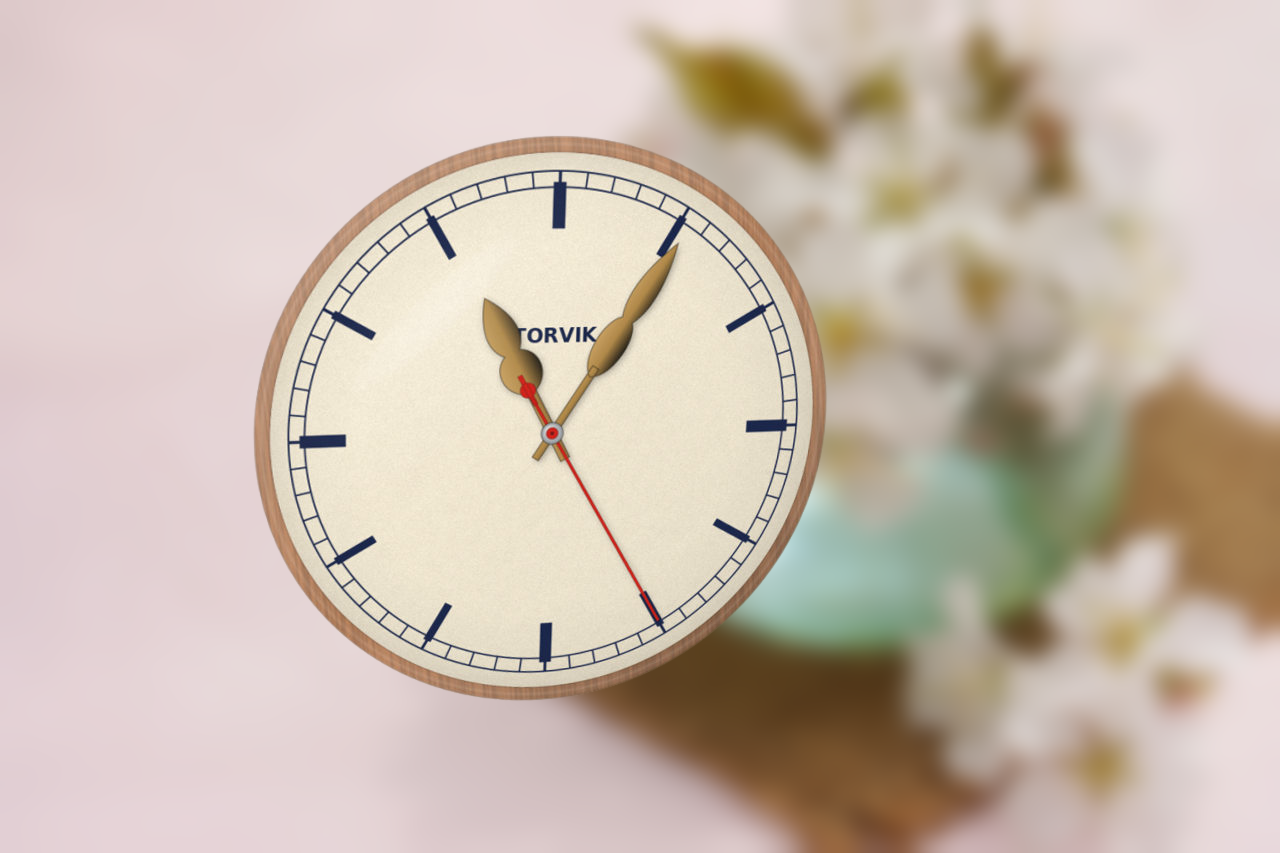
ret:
11:05:25
